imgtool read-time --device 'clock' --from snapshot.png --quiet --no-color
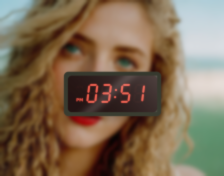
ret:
3:51
